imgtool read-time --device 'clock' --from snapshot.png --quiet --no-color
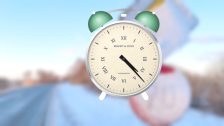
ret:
4:23
